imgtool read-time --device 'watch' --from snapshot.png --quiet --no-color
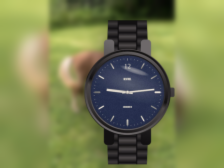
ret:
9:14
